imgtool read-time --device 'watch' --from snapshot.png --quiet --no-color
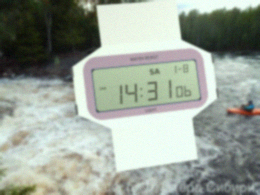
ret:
14:31:06
